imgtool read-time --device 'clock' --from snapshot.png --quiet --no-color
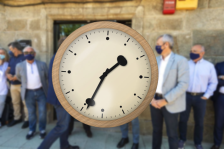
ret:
1:34
